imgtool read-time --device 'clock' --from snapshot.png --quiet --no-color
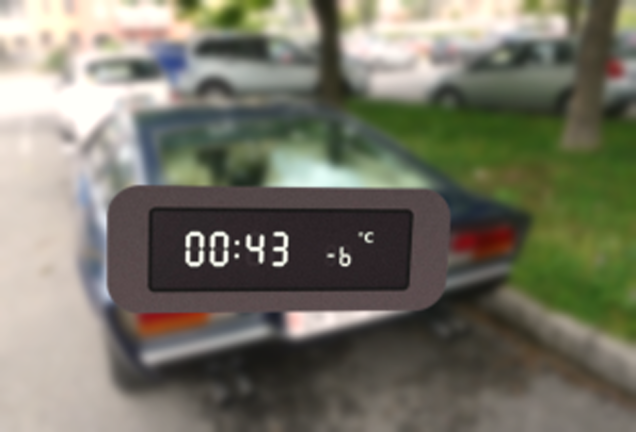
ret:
0:43
